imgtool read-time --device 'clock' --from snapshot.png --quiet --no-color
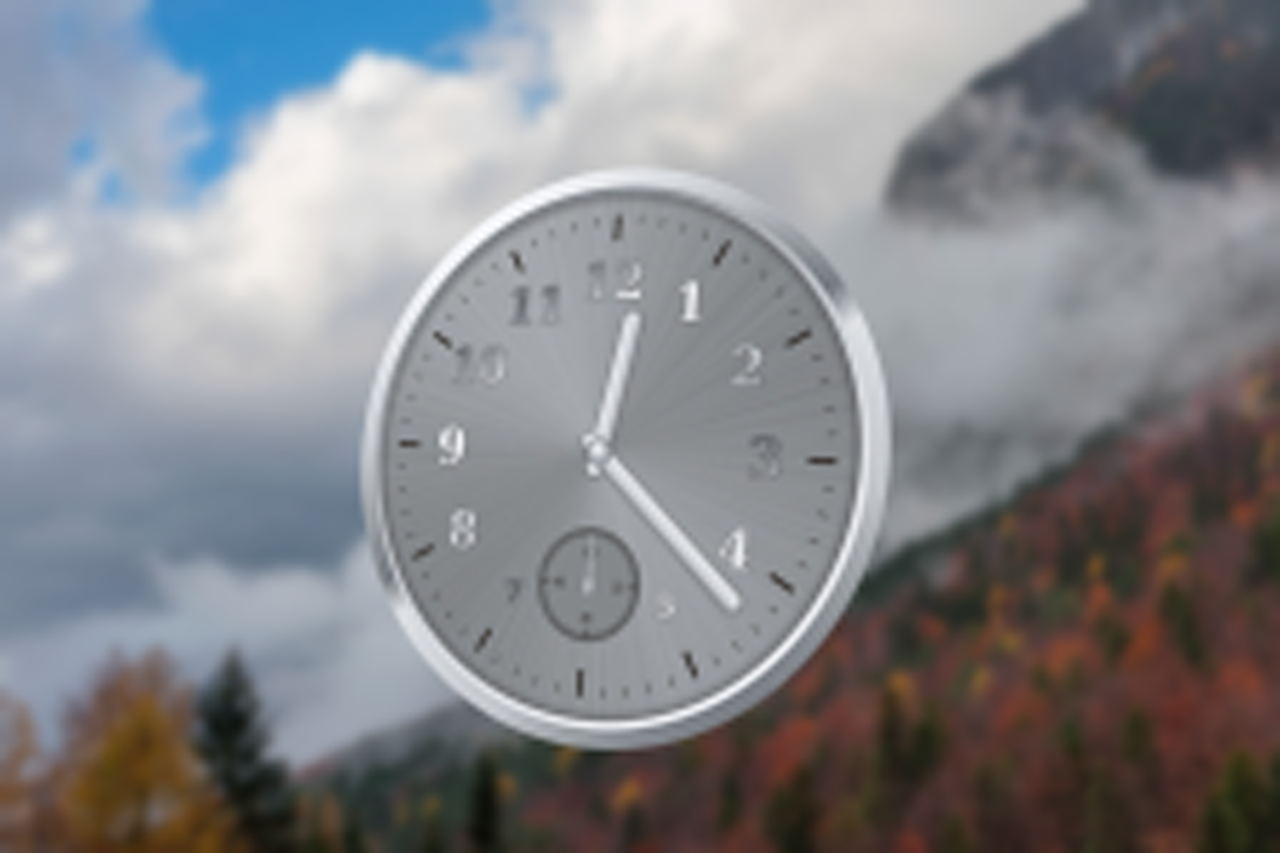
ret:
12:22
